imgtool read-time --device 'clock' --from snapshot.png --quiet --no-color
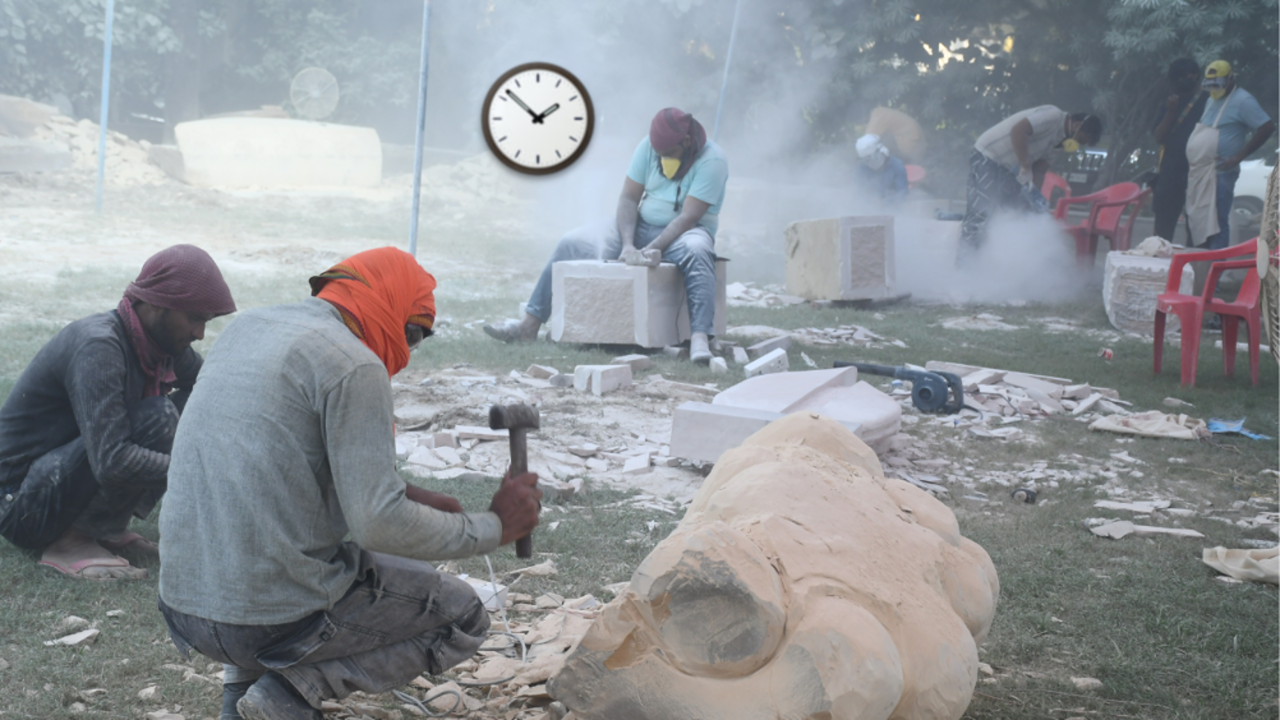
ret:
1:52
